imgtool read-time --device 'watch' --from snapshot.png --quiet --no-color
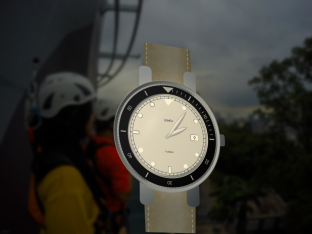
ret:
2:06
